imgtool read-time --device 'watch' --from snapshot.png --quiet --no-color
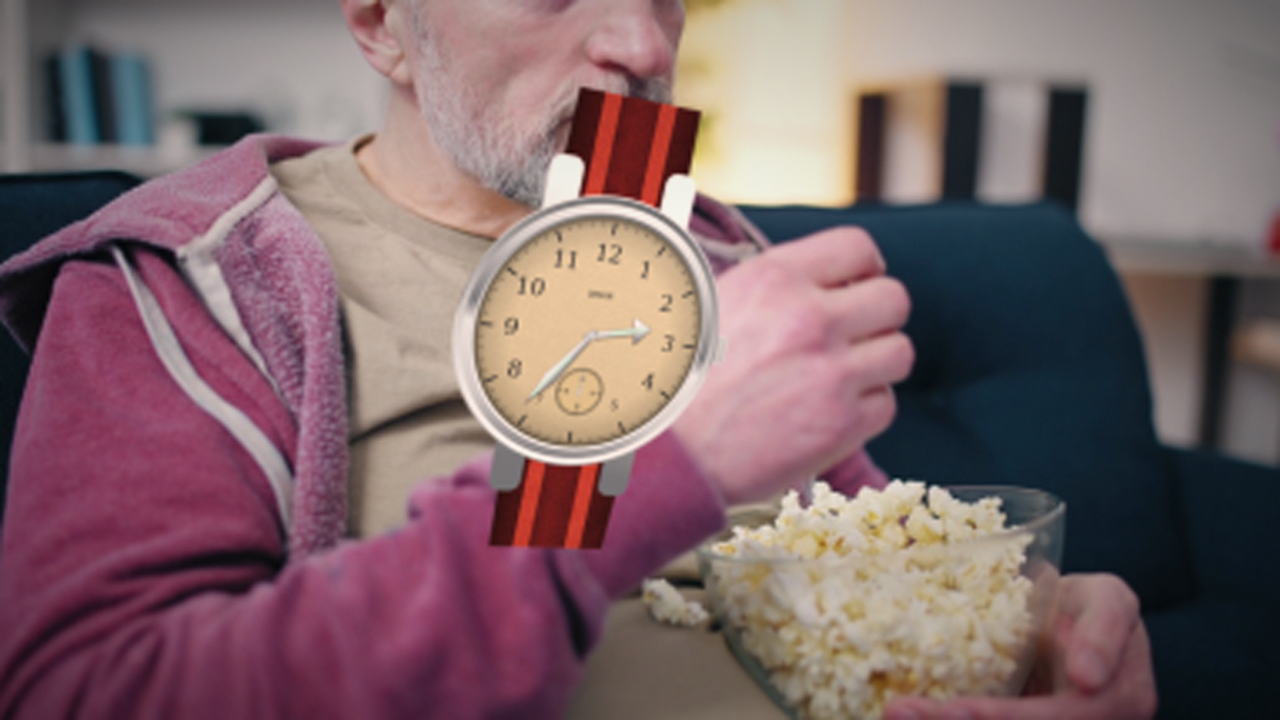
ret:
2:36
